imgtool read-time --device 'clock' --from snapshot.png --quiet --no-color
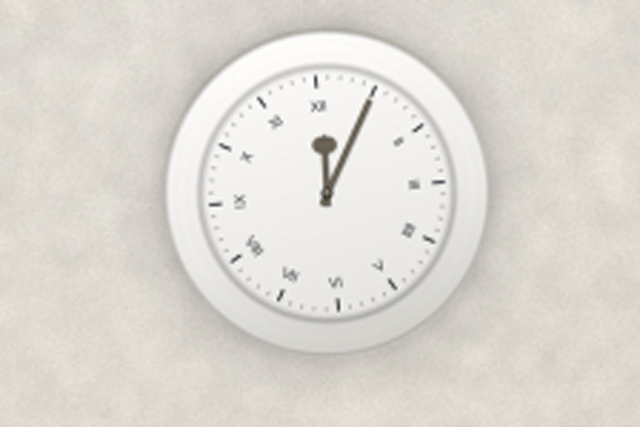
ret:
12:05
